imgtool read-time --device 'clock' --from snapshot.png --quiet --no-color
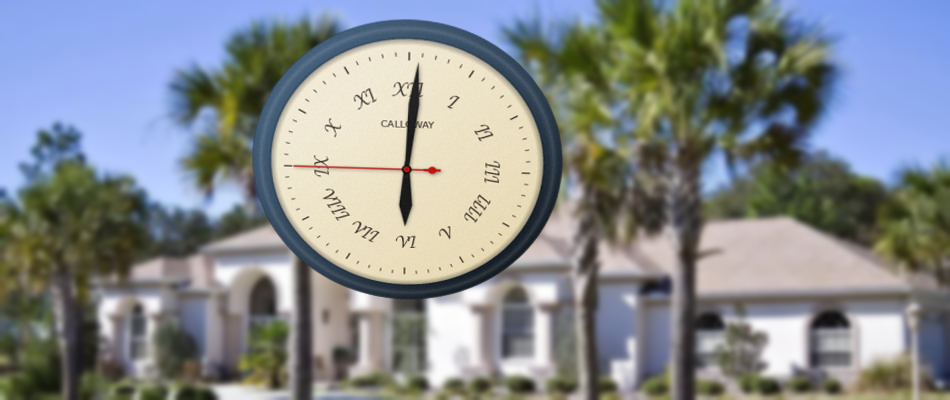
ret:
6:00:45
